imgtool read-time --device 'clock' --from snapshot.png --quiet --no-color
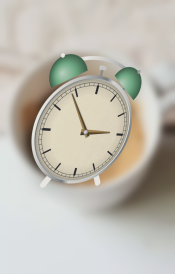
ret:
2:54
